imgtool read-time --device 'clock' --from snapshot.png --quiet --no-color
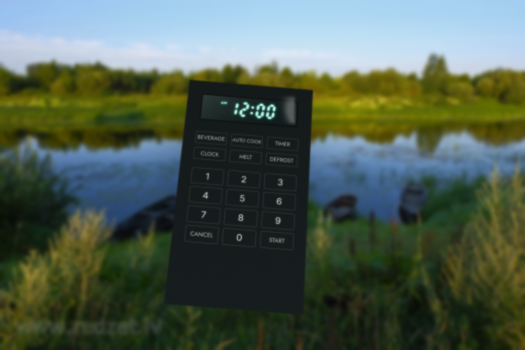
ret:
12:00
